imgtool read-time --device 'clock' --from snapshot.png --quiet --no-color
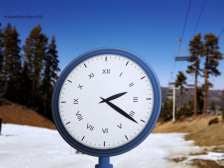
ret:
2:21
